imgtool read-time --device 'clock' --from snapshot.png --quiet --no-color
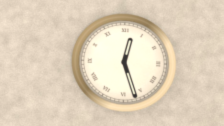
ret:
12:27
